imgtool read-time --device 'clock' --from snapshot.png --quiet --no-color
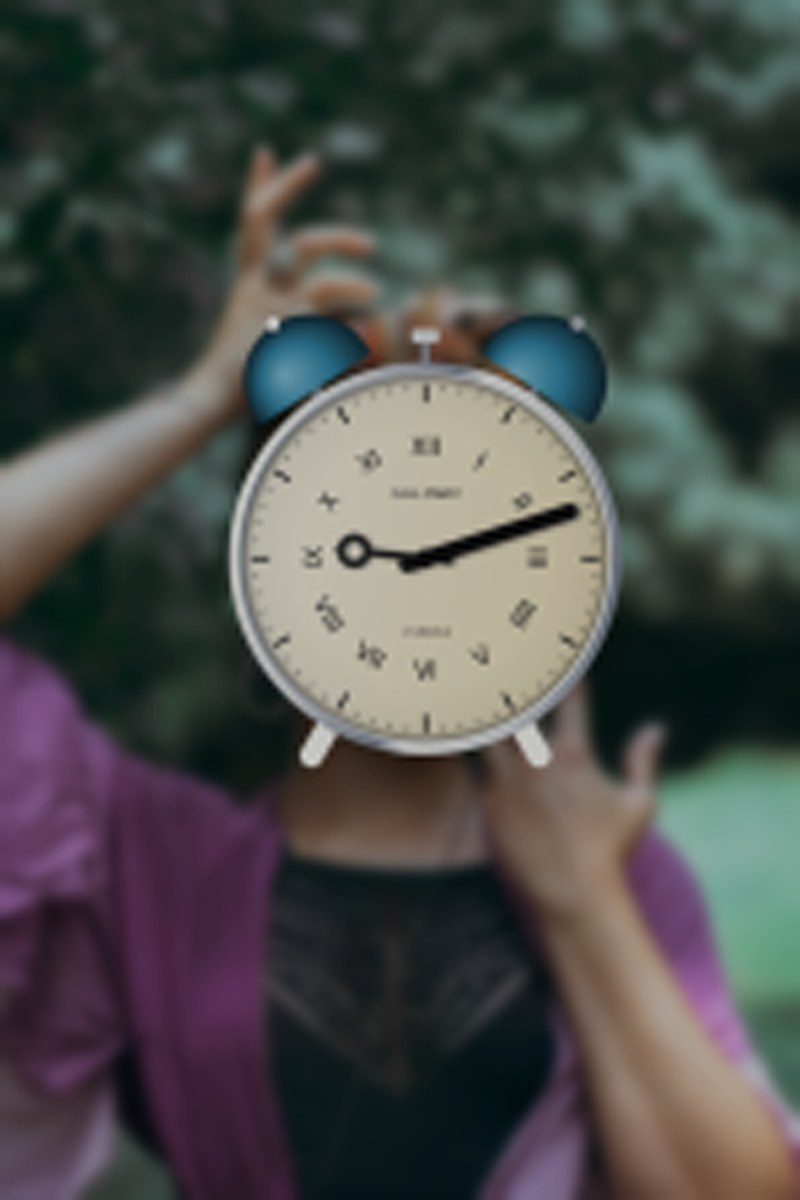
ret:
9:12
